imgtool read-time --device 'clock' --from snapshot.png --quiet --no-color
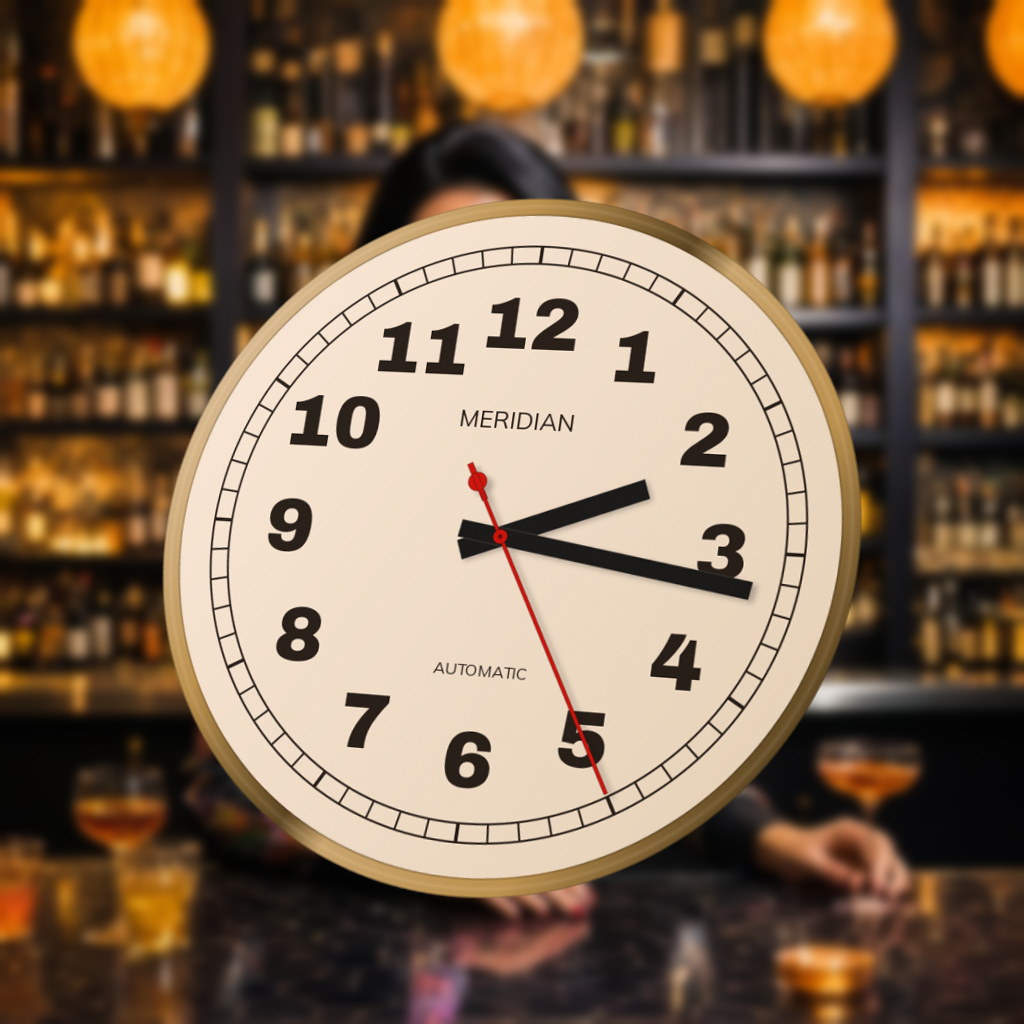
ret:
2:16:25
